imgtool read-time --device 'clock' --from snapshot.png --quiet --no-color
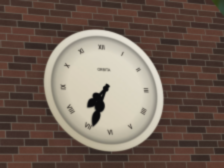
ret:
7:34
